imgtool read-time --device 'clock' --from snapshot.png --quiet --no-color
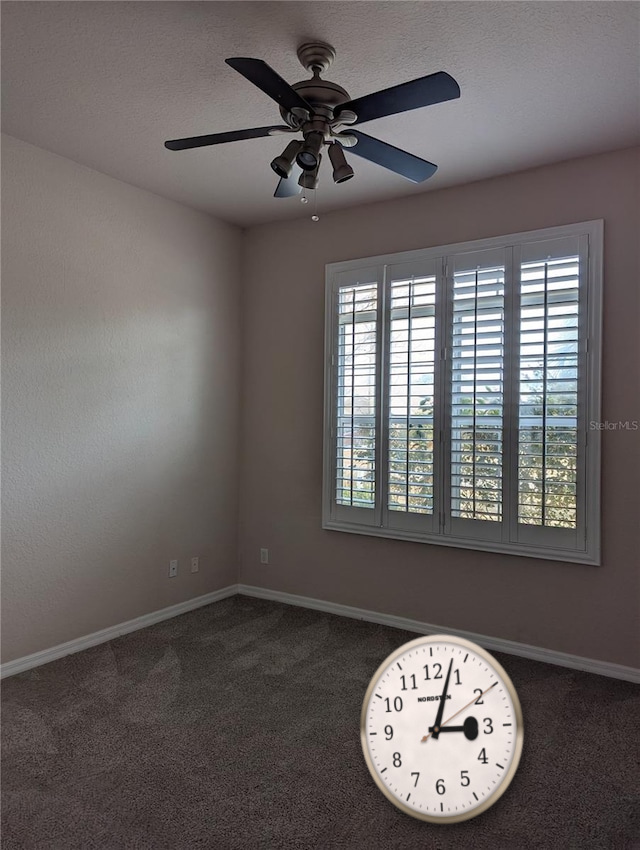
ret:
3:03:10
